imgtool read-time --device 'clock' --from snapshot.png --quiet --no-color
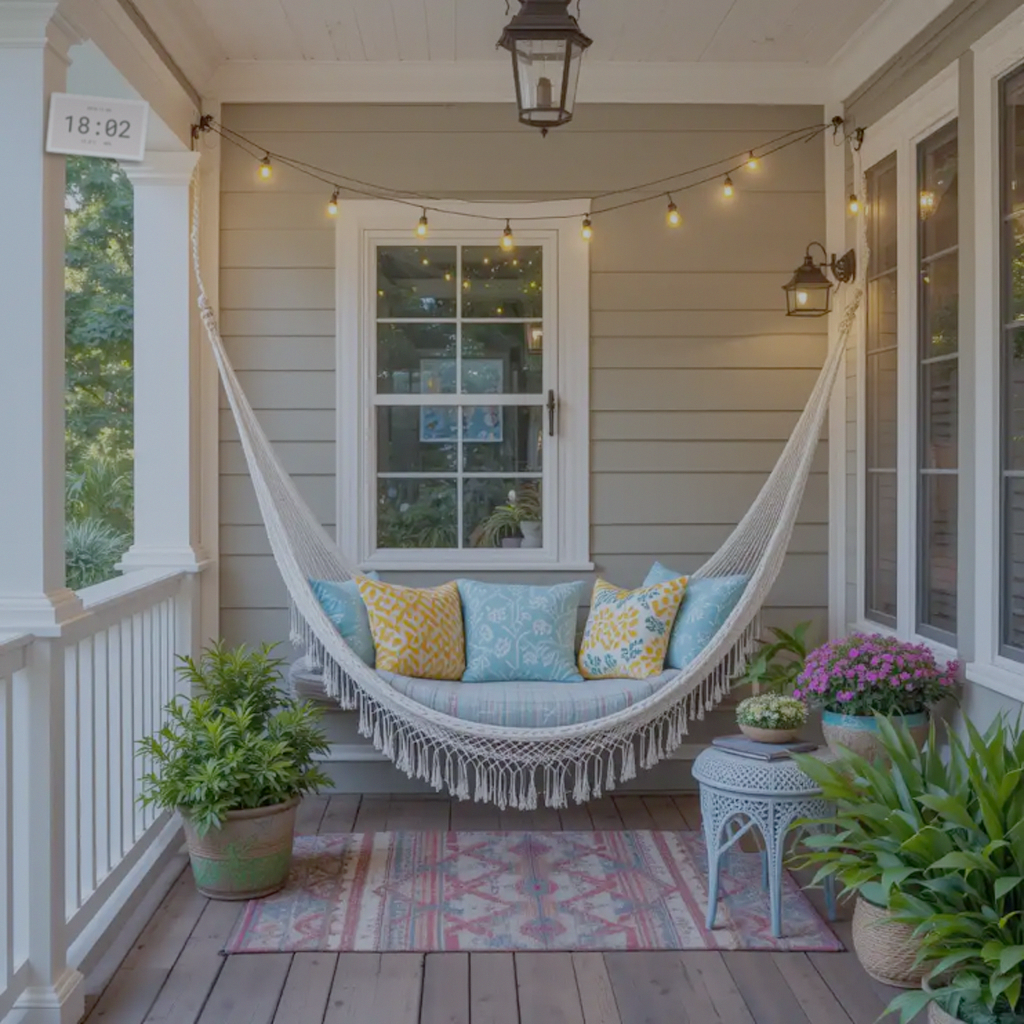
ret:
18:02
